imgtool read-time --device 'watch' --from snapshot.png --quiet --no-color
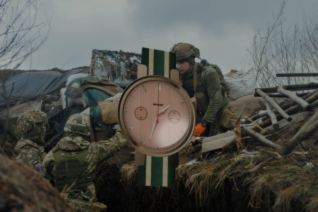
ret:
1:33
